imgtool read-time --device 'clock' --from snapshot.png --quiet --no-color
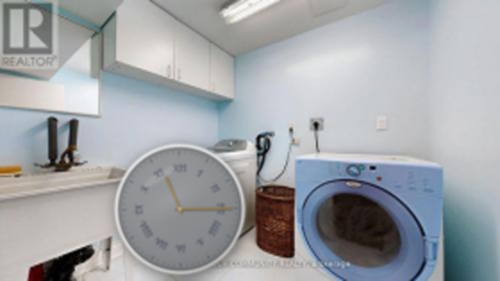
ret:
11:15
